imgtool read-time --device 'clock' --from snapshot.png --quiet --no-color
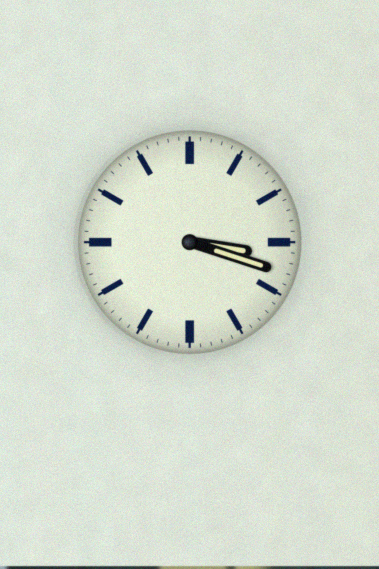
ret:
3:18
